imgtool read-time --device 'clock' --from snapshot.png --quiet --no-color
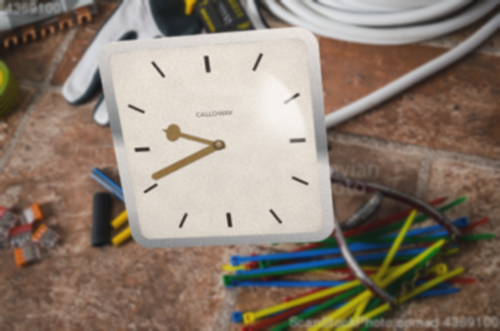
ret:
9:41
